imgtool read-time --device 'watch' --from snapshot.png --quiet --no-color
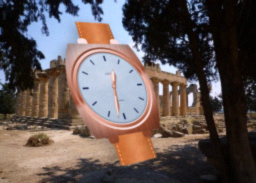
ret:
12:32
